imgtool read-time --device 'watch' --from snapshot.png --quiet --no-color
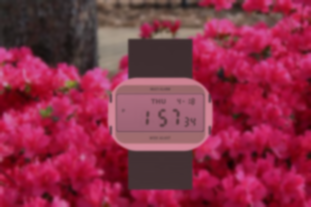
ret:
1:57
